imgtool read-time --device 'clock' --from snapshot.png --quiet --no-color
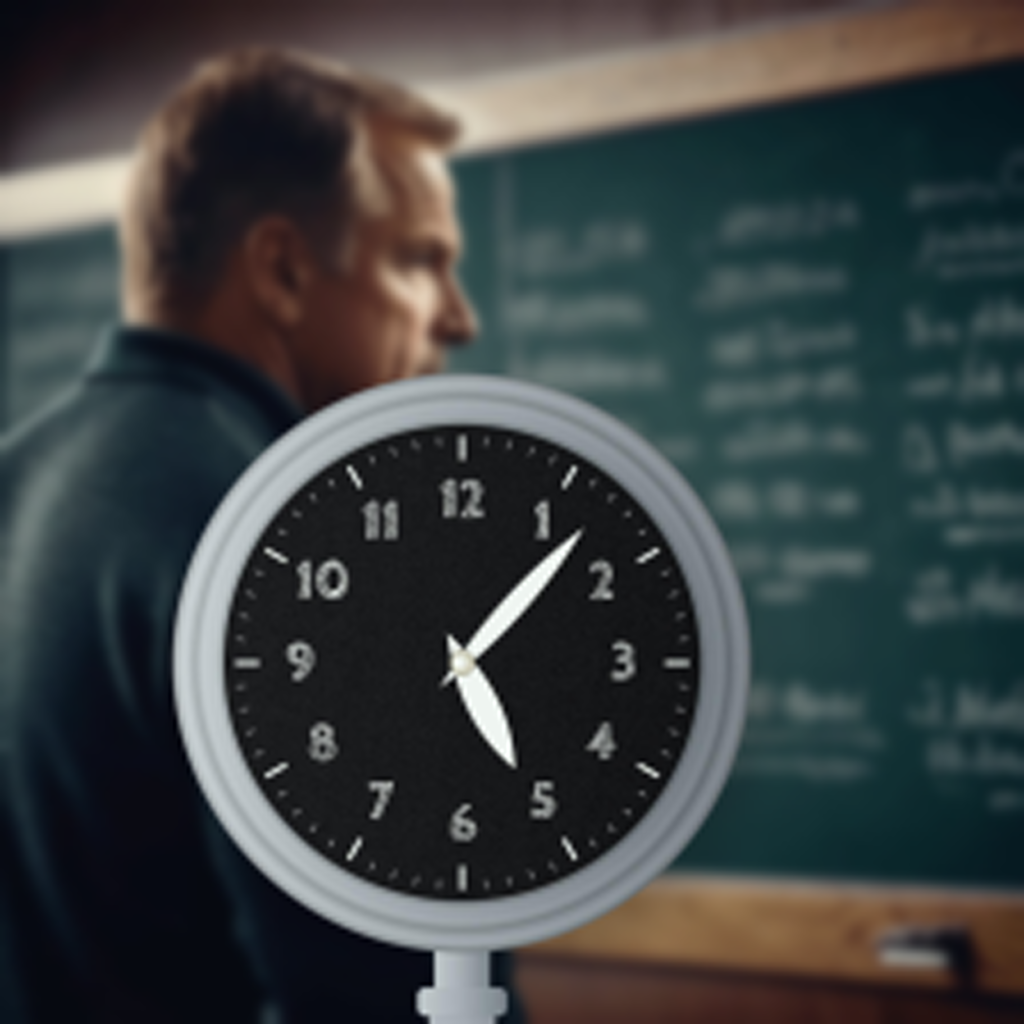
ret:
5:07
